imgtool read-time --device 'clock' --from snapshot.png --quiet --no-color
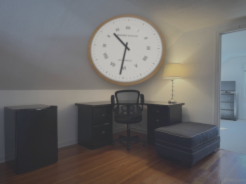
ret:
10:31
